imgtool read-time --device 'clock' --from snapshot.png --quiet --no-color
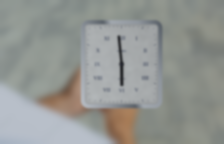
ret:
5:59
